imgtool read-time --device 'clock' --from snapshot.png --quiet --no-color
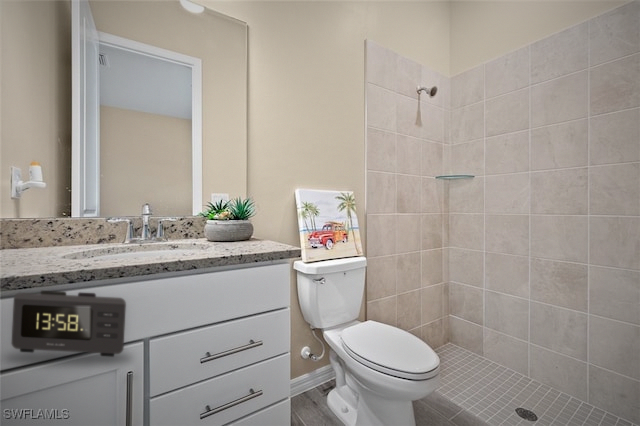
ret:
13:58
